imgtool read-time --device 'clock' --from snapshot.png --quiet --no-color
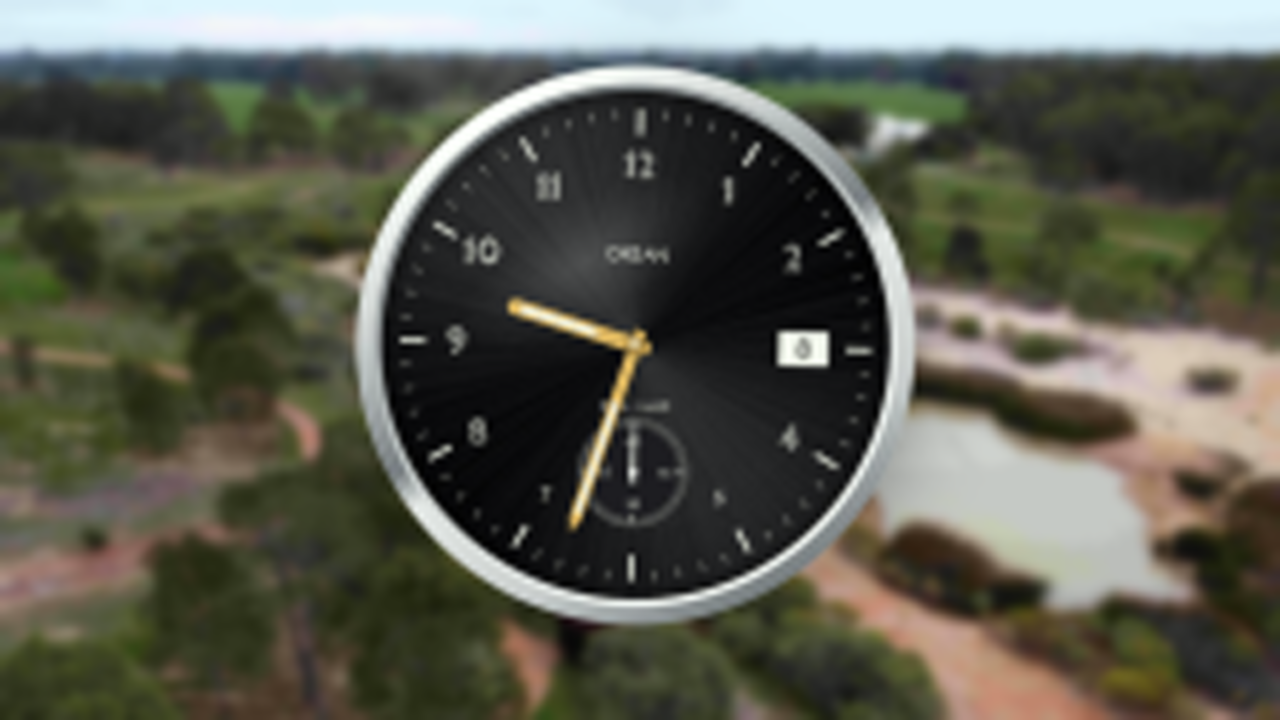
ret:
9:33
